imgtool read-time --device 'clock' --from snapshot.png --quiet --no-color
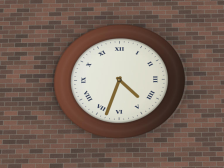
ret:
4:33
